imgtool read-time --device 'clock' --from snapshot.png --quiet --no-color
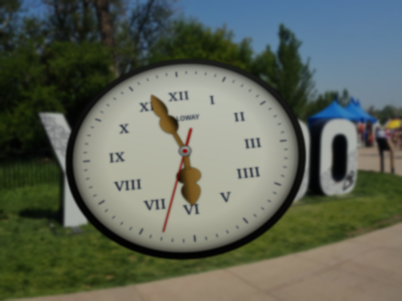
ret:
5:56:33
